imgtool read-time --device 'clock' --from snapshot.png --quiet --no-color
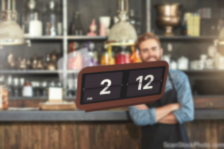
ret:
2:12
